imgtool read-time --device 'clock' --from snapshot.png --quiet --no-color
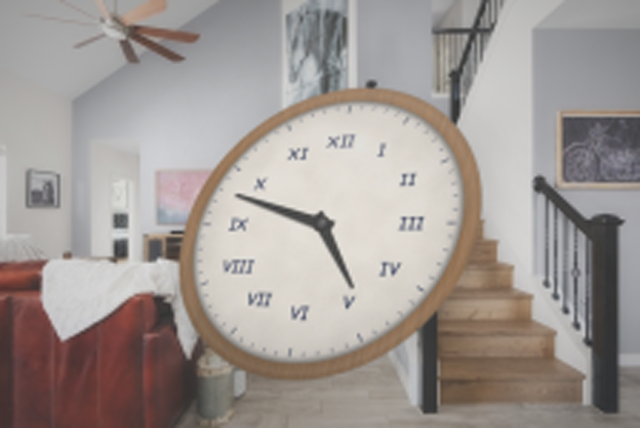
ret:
4:48
